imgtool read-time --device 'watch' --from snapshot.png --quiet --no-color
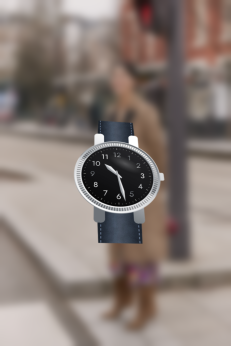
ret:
10:28
